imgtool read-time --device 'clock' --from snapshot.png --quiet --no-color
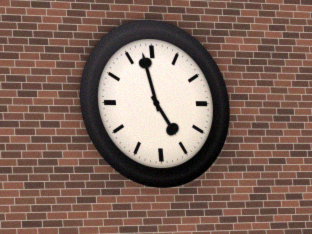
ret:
4:58
